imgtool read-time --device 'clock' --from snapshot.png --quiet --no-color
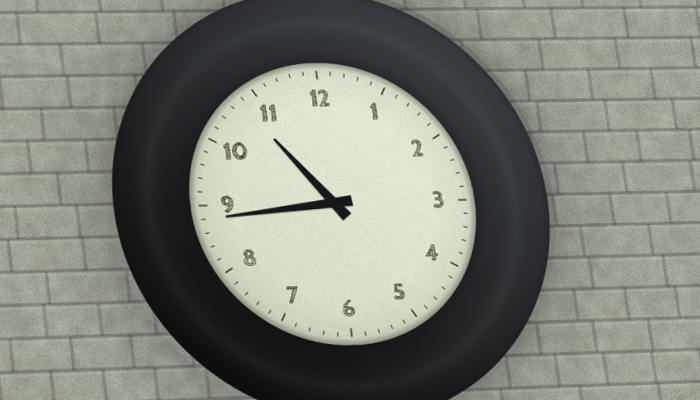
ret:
10:44
